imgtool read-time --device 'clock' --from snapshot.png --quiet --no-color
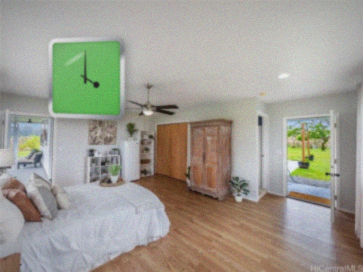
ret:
4:00
